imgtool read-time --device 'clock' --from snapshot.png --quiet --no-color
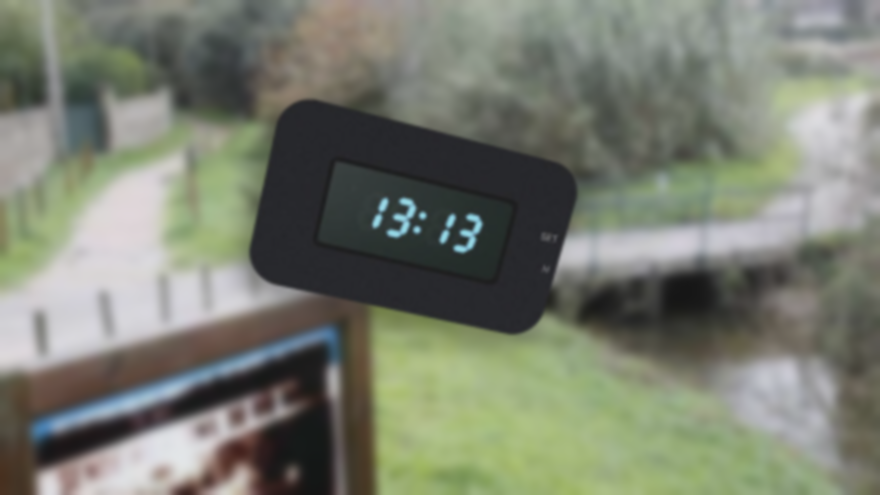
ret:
13:13
